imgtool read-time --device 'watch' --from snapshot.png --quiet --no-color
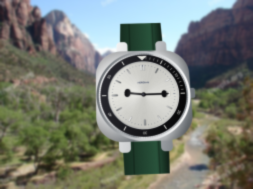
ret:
9:15
